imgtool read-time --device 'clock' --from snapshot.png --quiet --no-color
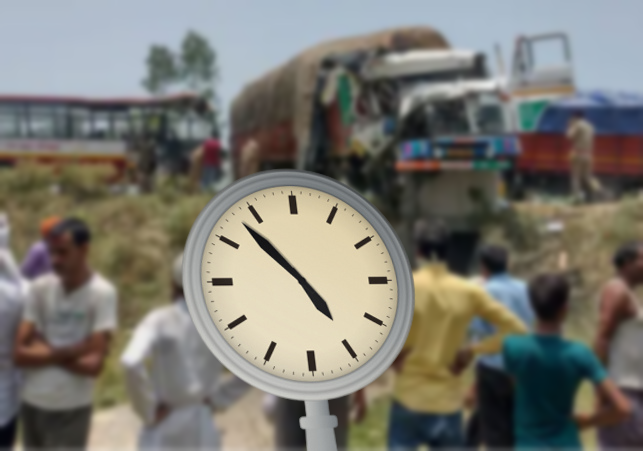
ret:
4:53
